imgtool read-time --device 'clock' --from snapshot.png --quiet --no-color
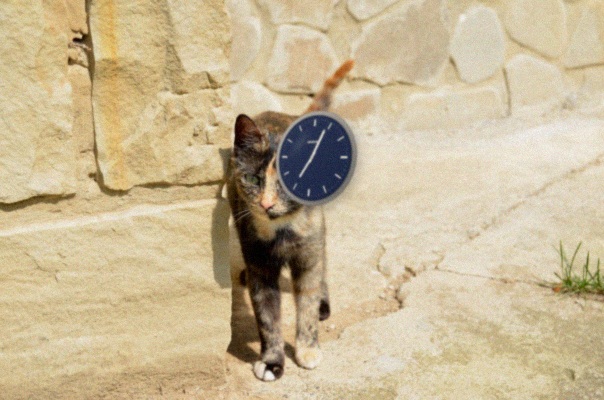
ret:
7:04
